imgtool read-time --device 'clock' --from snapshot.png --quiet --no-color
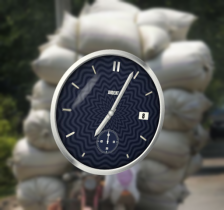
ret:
7:04
